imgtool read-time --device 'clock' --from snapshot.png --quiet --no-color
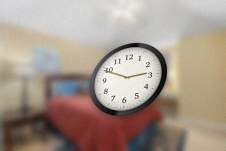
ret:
2:49
